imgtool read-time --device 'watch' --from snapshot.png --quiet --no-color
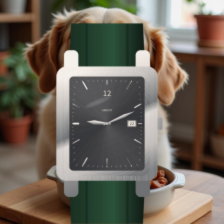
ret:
9:11
